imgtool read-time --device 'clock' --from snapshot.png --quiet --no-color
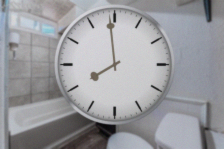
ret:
7:59
